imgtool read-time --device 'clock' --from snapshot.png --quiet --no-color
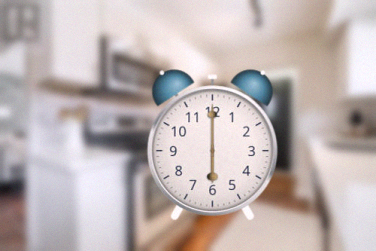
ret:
6:00
